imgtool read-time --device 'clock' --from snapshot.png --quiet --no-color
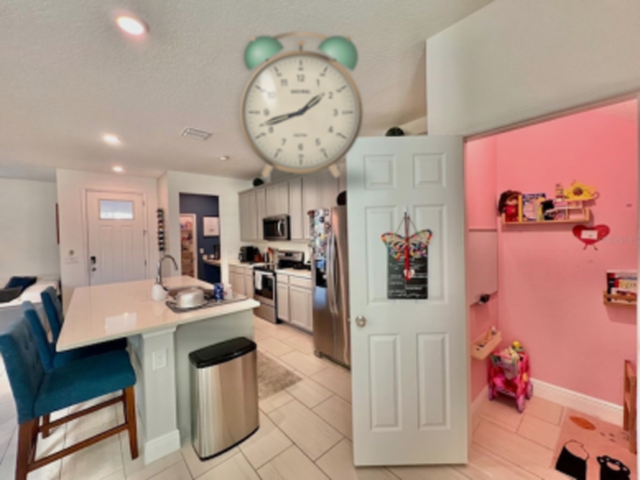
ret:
1:42
